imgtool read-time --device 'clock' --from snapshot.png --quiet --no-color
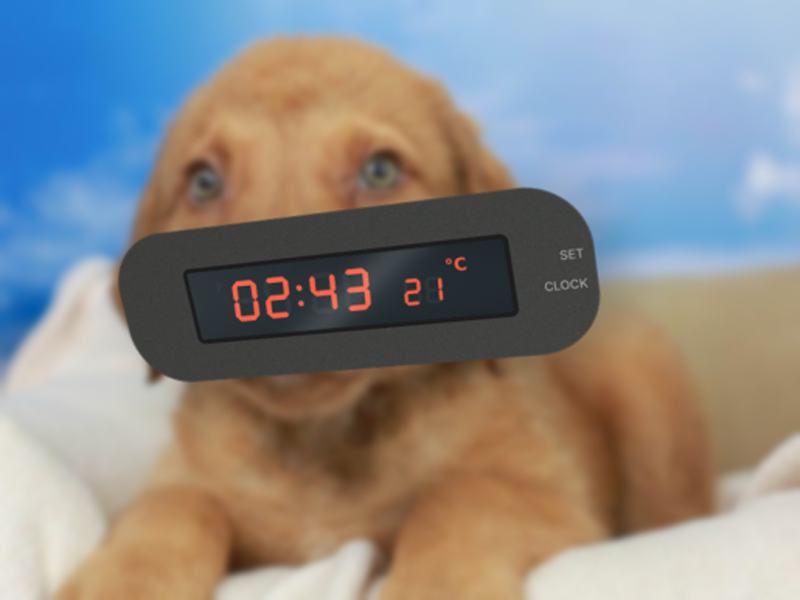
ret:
2:43
